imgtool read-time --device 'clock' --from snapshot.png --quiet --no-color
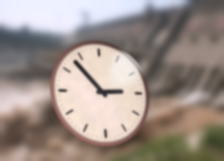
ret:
2:53
